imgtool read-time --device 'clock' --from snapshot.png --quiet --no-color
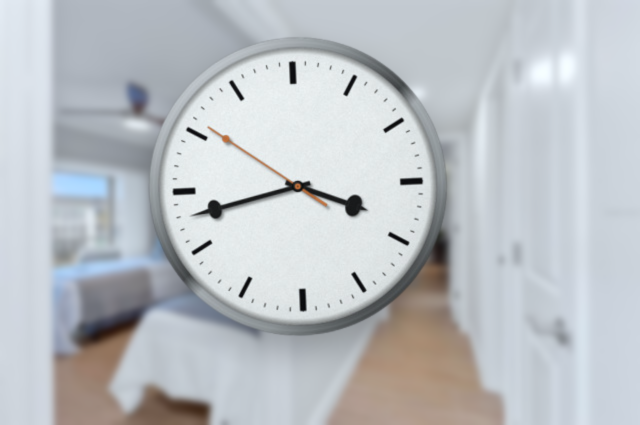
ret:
3:42:51
